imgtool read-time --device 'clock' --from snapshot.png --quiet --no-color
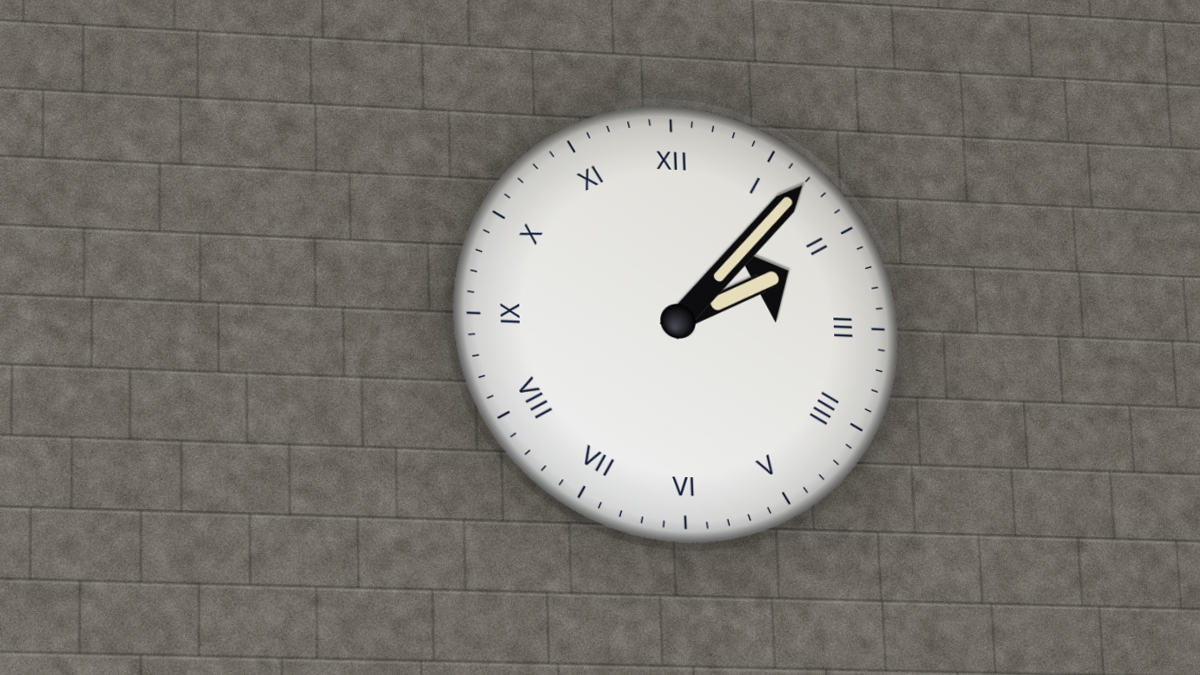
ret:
2:07
